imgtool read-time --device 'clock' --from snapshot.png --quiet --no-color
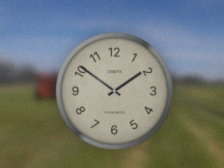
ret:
1:51
